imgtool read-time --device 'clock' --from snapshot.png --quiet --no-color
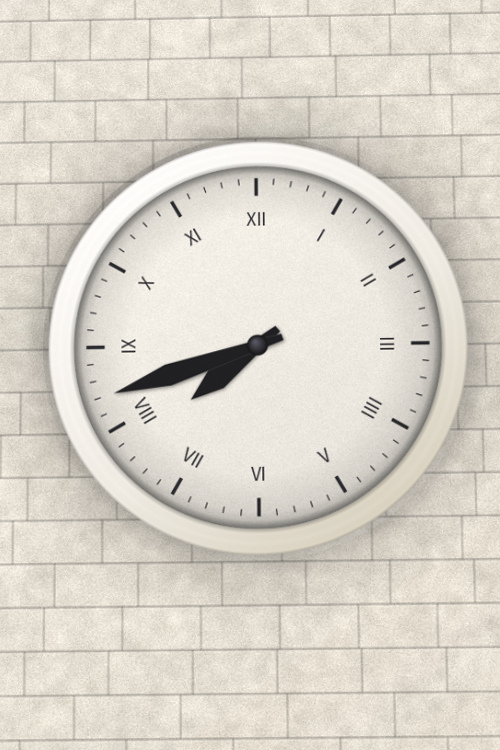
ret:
7:42
